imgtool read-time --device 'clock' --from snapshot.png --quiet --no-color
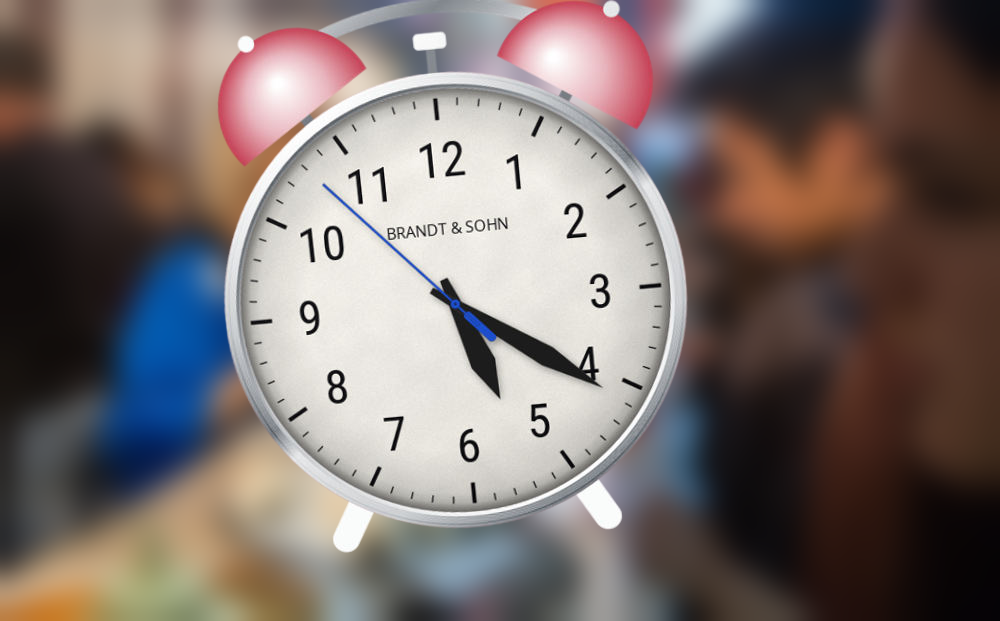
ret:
5:20:53
